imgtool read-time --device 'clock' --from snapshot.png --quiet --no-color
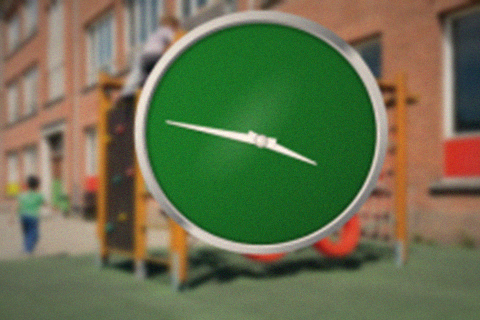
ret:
3:47
